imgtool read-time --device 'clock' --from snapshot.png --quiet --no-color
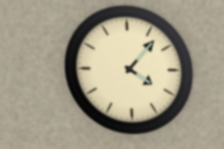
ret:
4:07
